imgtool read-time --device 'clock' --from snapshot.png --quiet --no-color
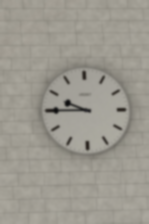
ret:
9:45
